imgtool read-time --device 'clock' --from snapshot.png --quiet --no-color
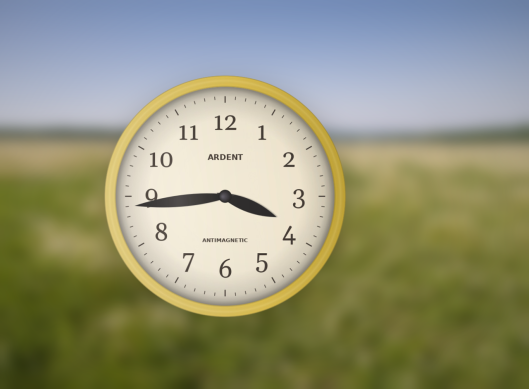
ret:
3:44
